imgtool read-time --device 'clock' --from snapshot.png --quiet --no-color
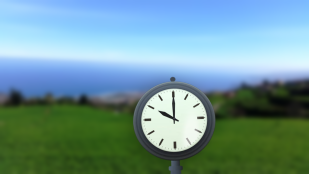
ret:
10:00
